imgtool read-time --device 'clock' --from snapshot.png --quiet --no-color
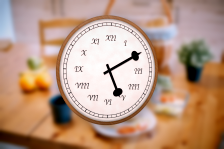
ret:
5:10
